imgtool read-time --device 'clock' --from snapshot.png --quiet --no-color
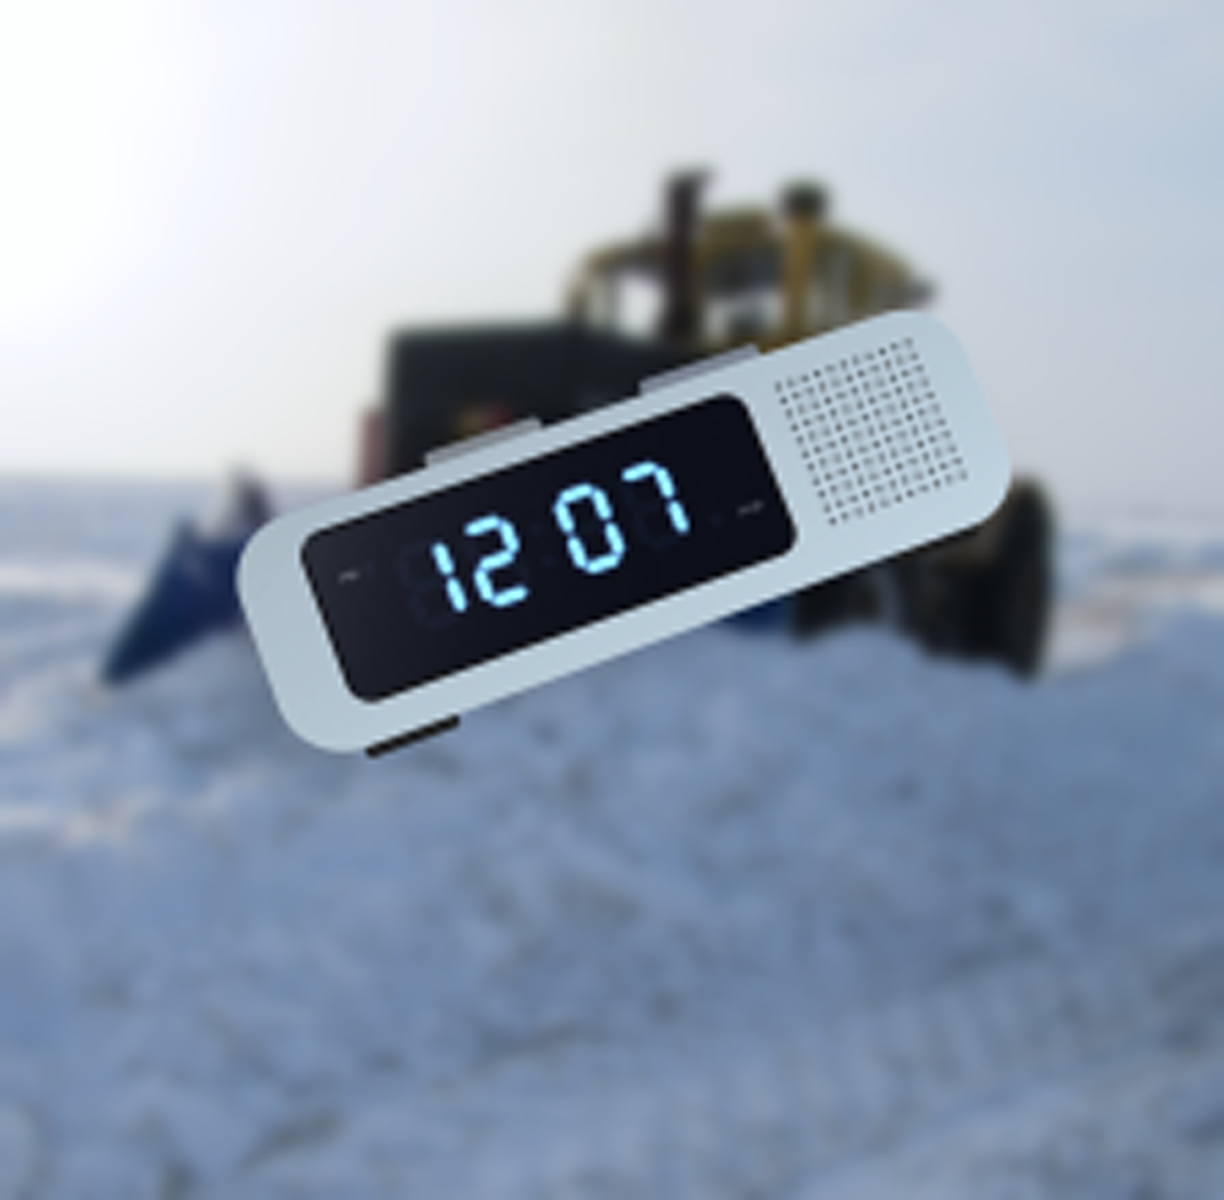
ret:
12:07
